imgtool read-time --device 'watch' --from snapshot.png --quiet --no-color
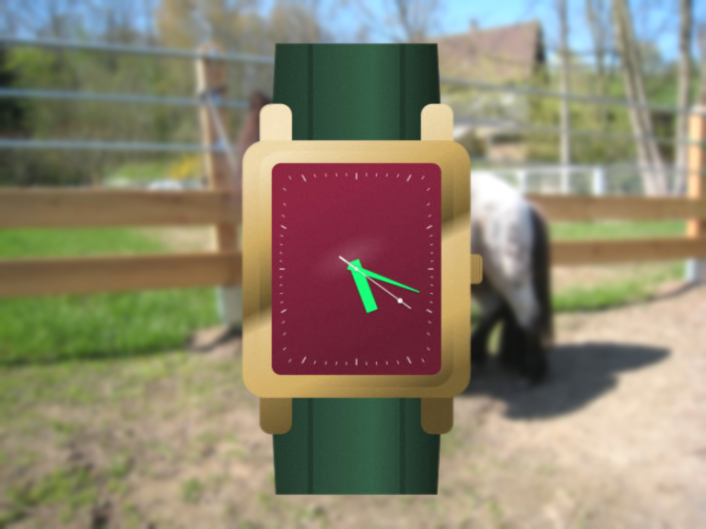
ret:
5:18:21
